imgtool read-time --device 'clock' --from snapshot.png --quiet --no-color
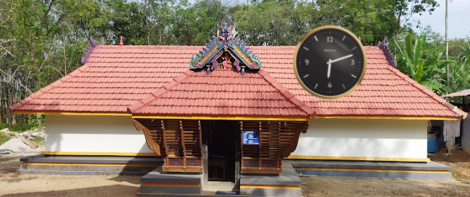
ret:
6:12
